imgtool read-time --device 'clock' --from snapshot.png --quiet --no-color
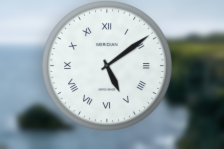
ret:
5:09
